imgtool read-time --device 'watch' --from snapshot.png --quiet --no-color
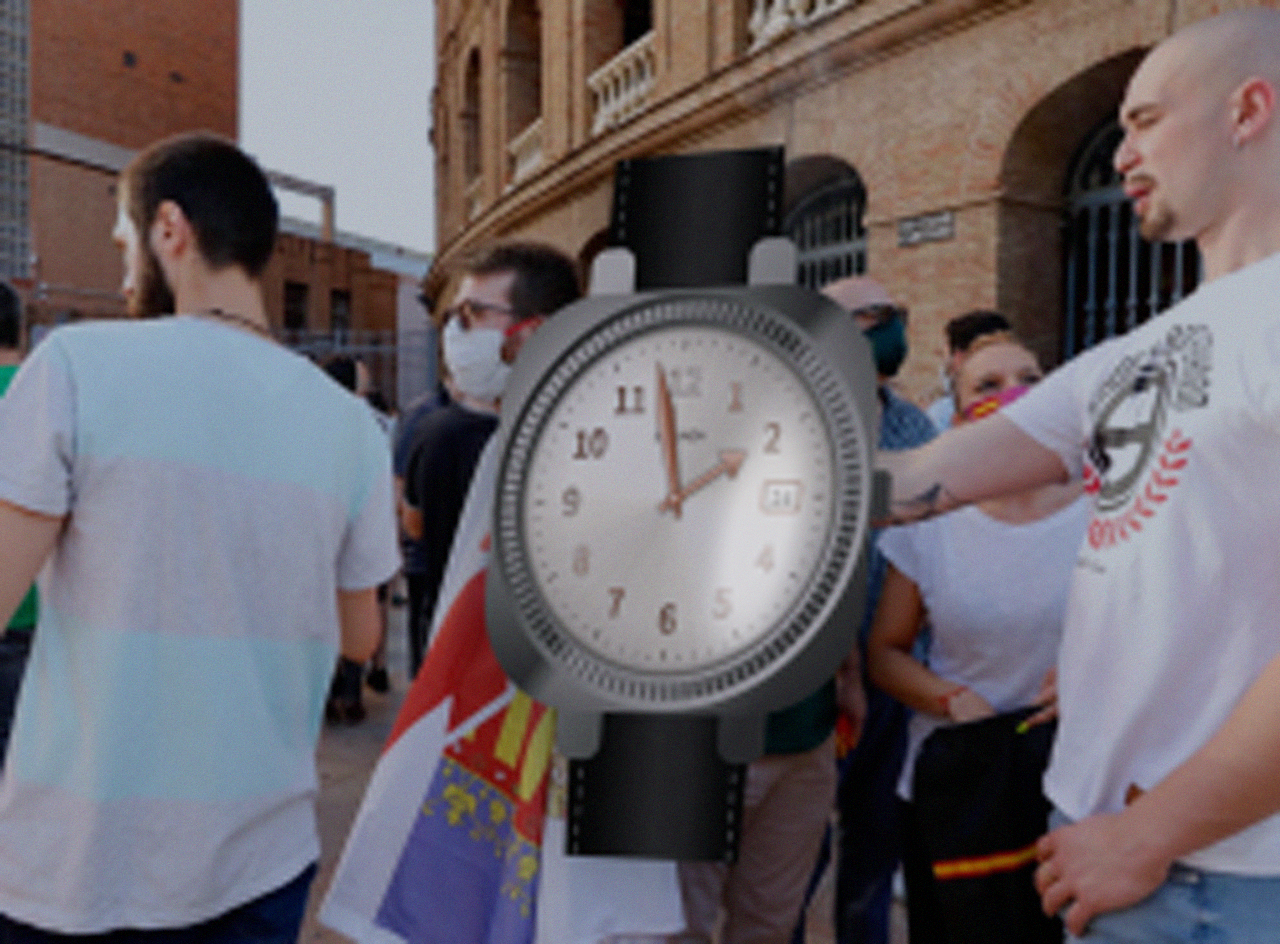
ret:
1:58
